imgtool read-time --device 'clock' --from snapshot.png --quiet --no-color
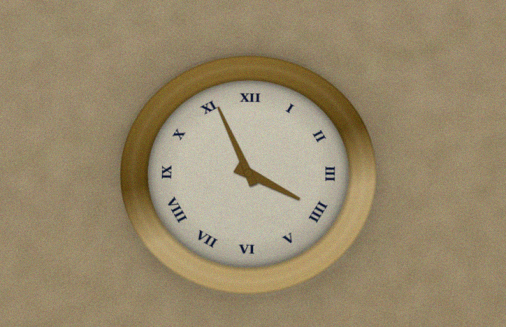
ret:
3:56
